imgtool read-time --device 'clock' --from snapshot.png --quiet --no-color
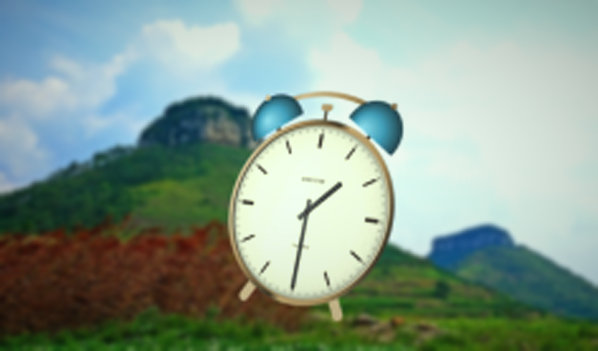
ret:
1:30
